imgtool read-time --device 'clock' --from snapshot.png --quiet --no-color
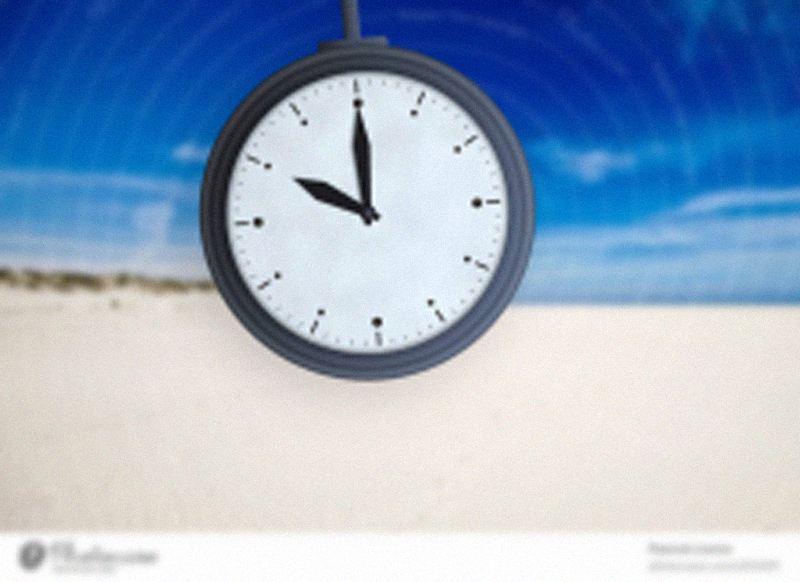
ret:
10:00
